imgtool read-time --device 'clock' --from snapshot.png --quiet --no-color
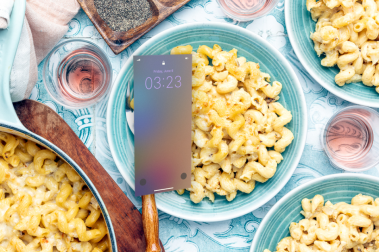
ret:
3:23
